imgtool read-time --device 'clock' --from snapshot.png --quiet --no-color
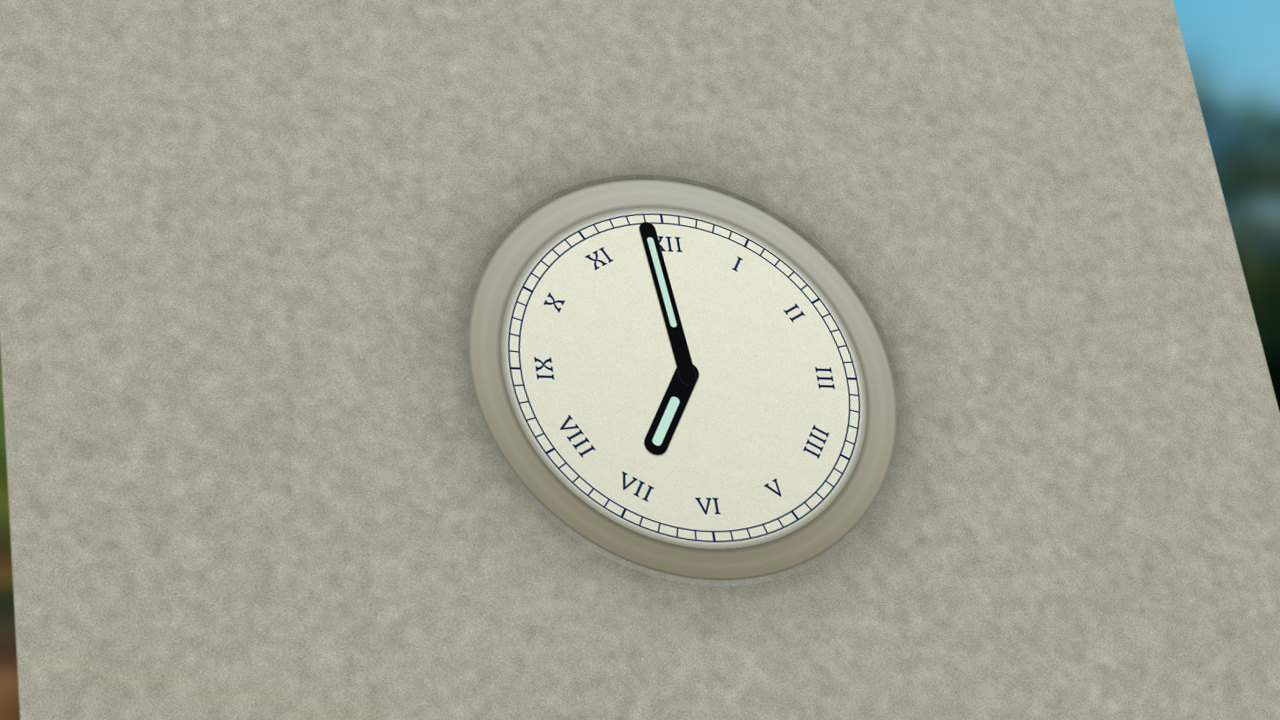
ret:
6:59
